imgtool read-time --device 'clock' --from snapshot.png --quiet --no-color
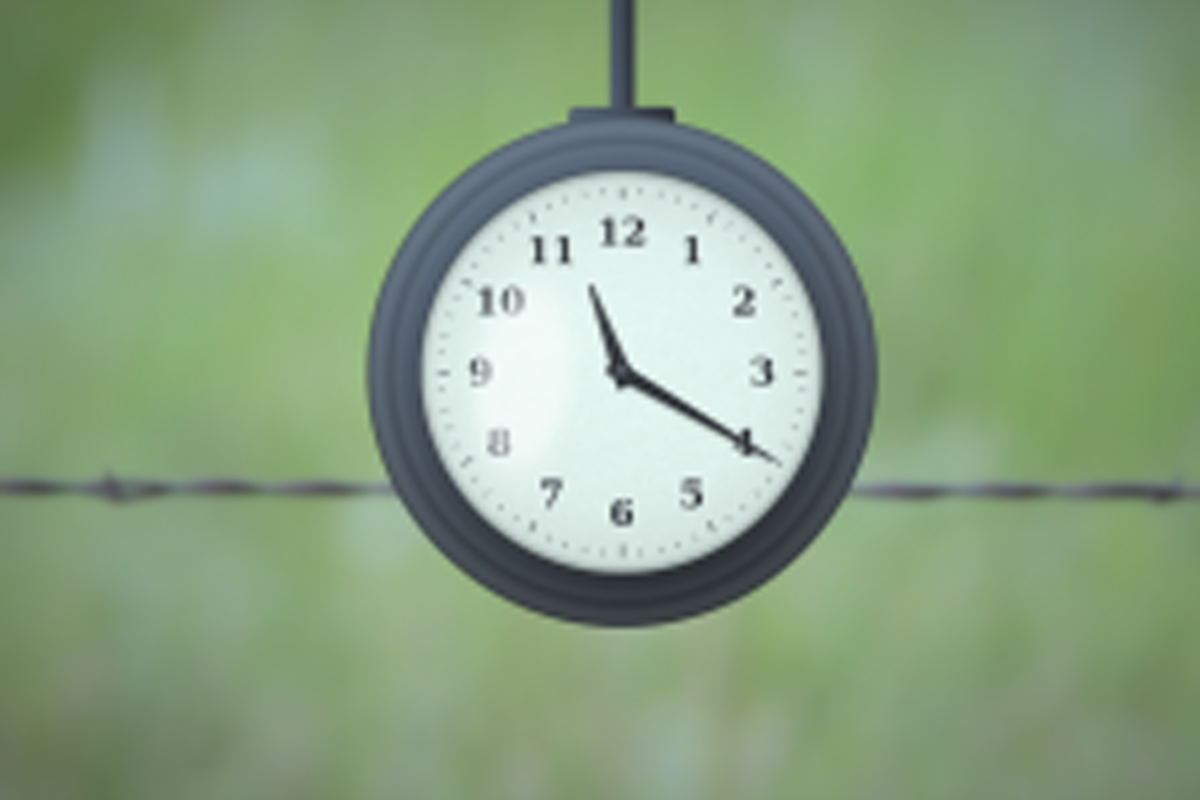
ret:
11:20
